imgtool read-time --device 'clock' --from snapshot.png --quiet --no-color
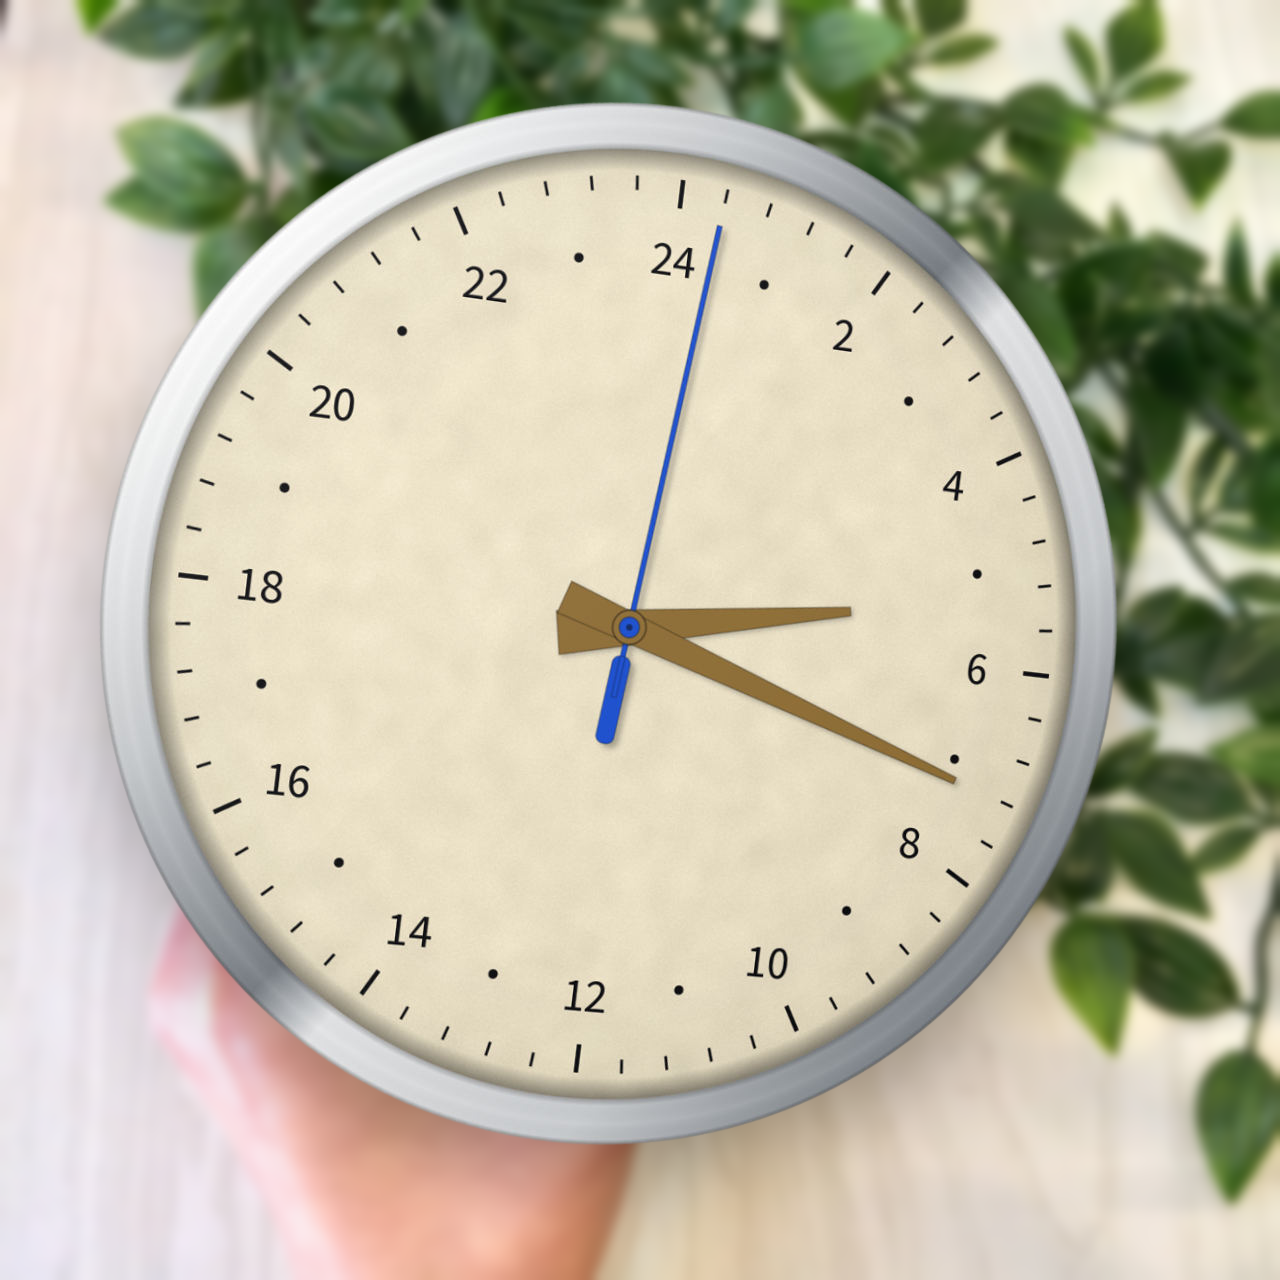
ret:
5:18:01
